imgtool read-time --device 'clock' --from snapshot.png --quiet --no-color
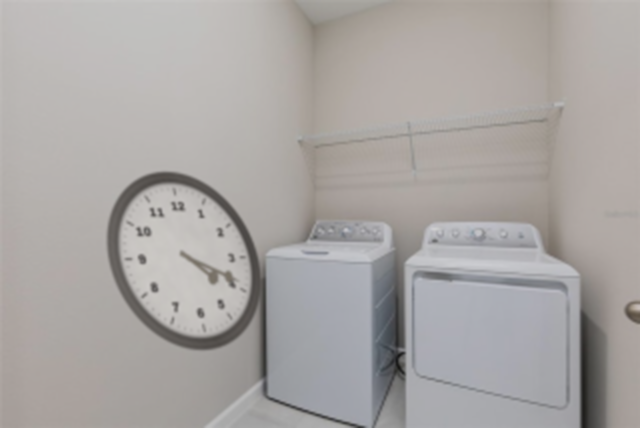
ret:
4:19
